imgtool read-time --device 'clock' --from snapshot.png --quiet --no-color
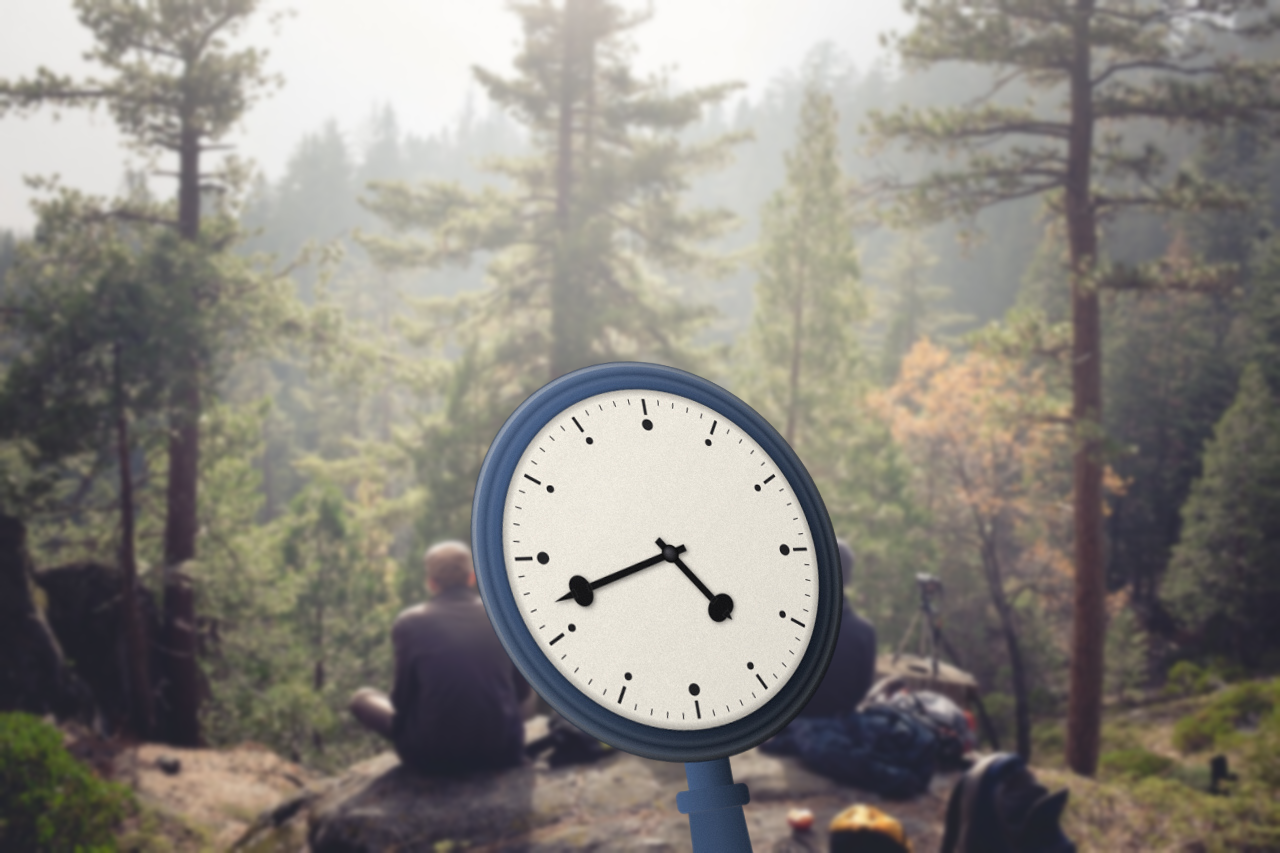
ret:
4:42
